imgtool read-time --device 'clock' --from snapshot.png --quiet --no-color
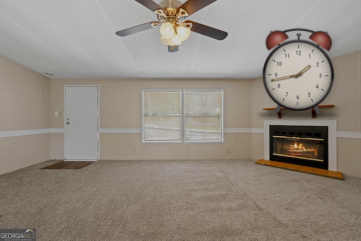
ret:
1:43
